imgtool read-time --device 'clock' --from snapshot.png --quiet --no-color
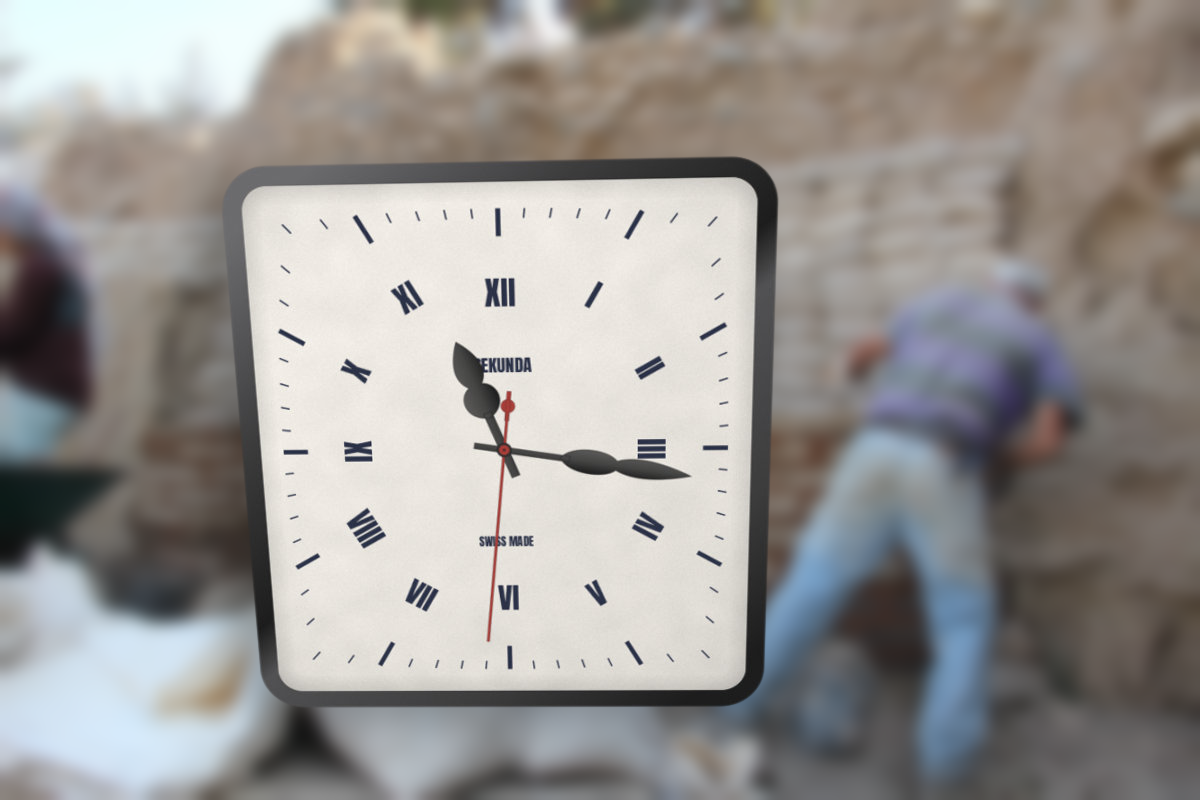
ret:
11:16:31
